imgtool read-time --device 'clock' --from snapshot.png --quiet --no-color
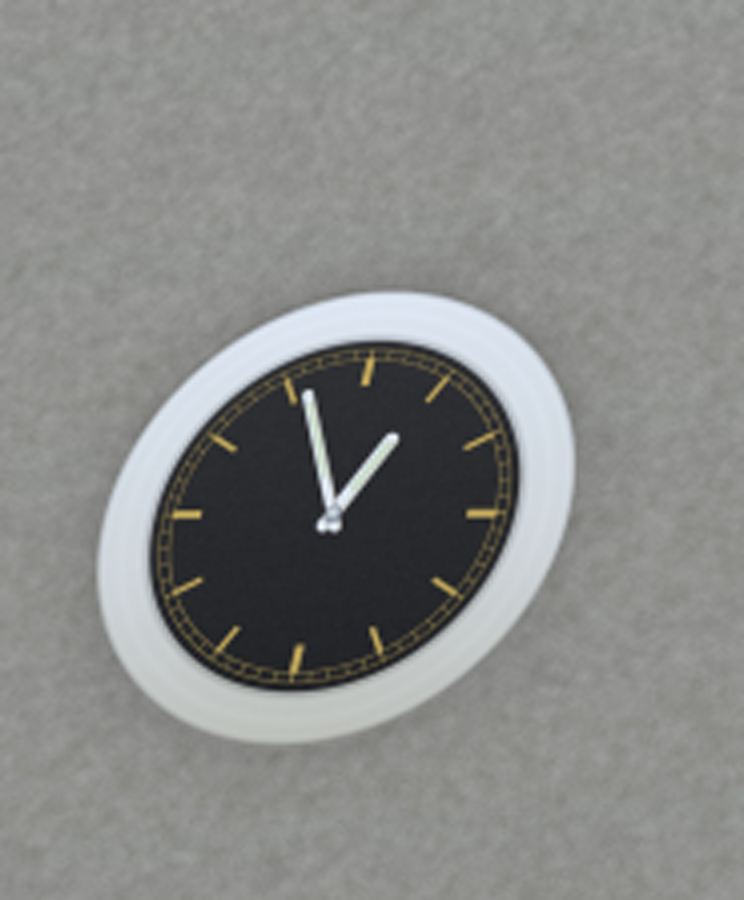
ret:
12:56
